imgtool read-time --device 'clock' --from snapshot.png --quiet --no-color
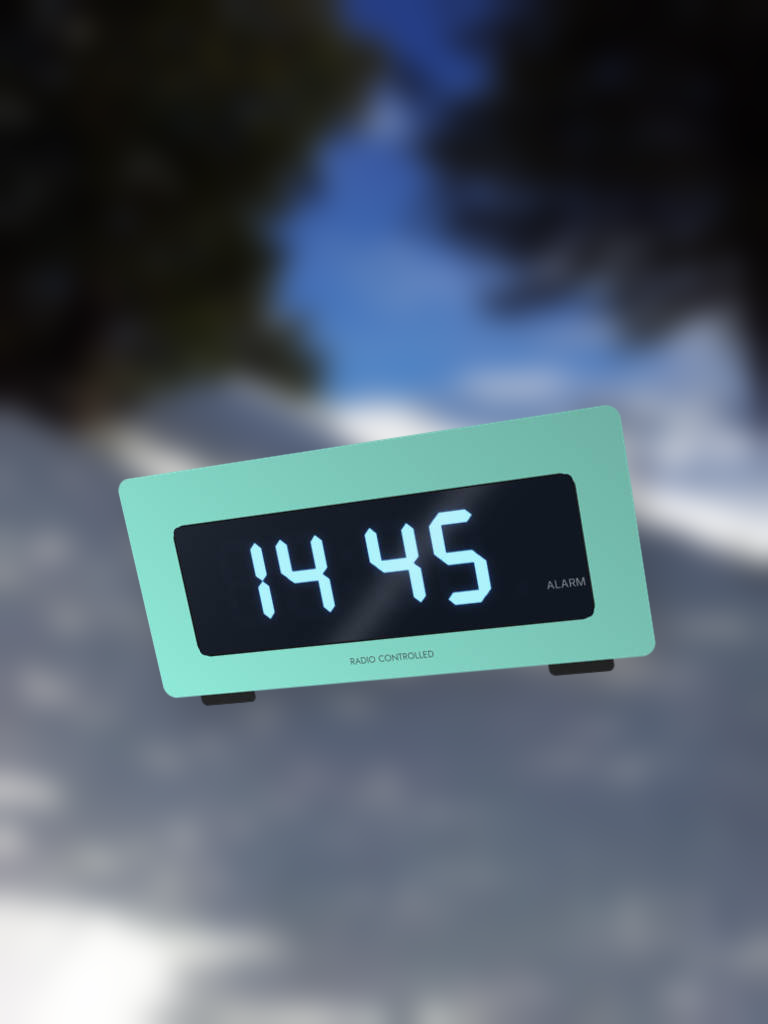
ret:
14:45
